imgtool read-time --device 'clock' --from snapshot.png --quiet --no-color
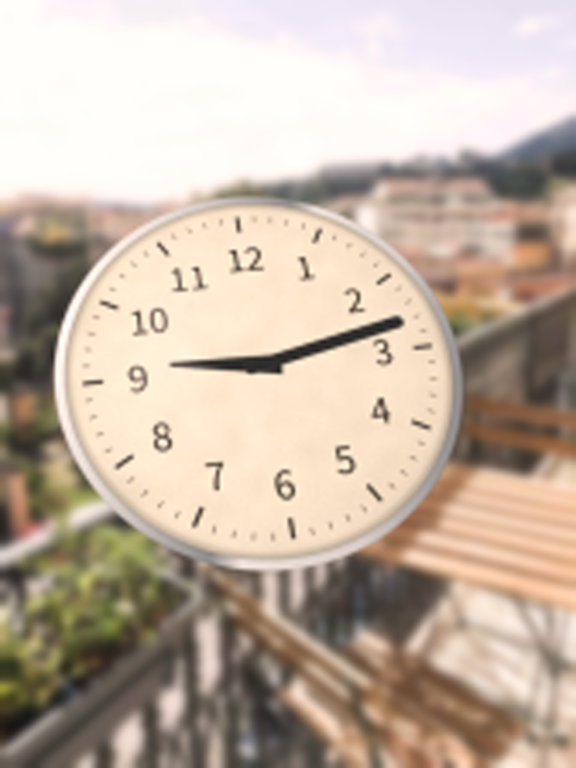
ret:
9:13
